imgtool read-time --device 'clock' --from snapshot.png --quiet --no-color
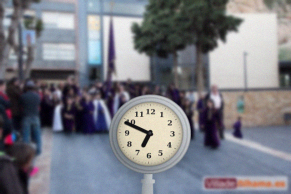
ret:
6:49
